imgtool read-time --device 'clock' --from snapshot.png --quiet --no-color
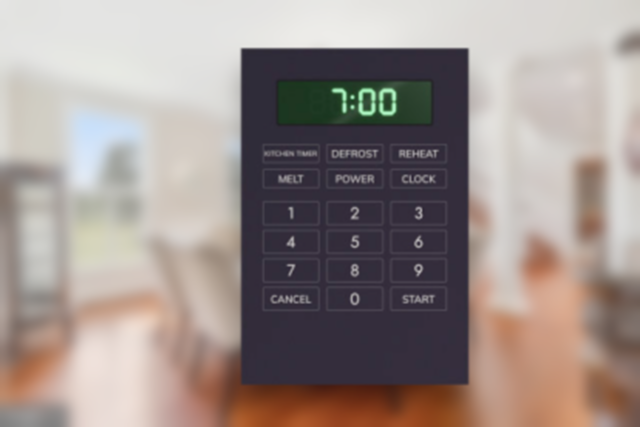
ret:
7:00
